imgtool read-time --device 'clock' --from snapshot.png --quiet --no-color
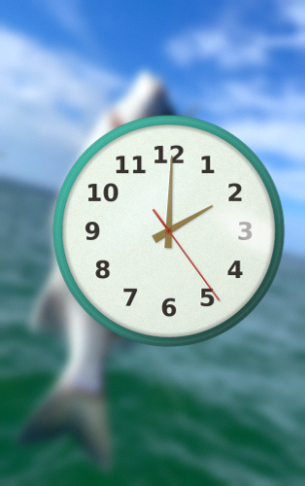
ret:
2:00:24
